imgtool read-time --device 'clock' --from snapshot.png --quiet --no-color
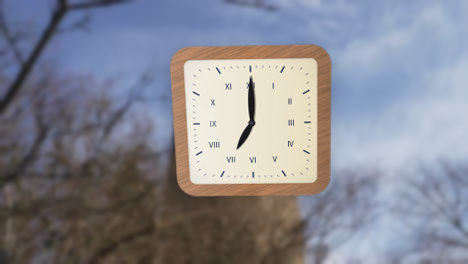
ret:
7:00
